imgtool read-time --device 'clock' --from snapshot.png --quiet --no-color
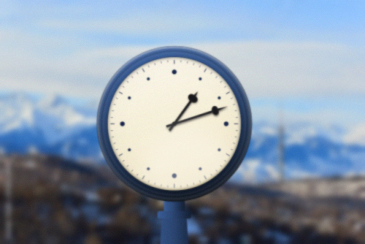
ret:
1:12
